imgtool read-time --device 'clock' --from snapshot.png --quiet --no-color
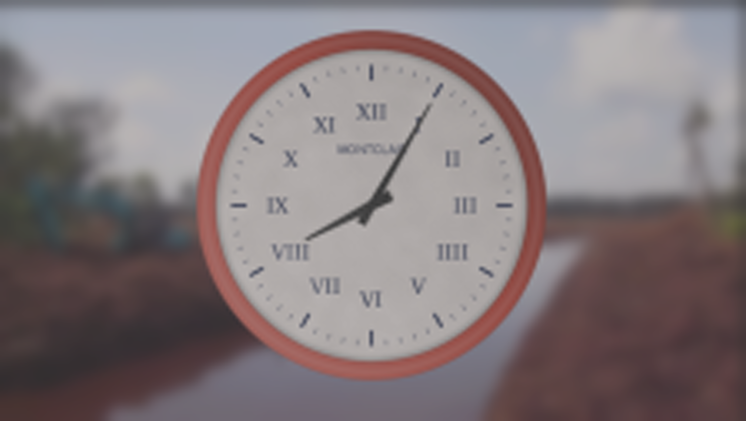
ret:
8:05
